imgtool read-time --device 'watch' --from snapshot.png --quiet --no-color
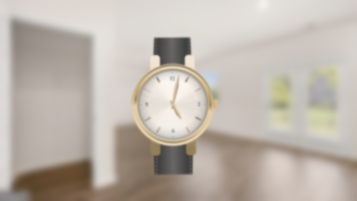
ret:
5:02
